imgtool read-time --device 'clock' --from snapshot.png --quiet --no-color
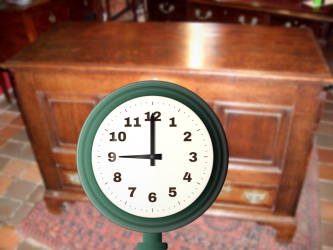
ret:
9:00
